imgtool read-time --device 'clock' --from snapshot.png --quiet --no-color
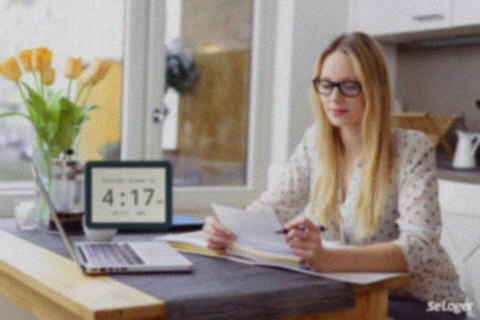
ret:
4:17
